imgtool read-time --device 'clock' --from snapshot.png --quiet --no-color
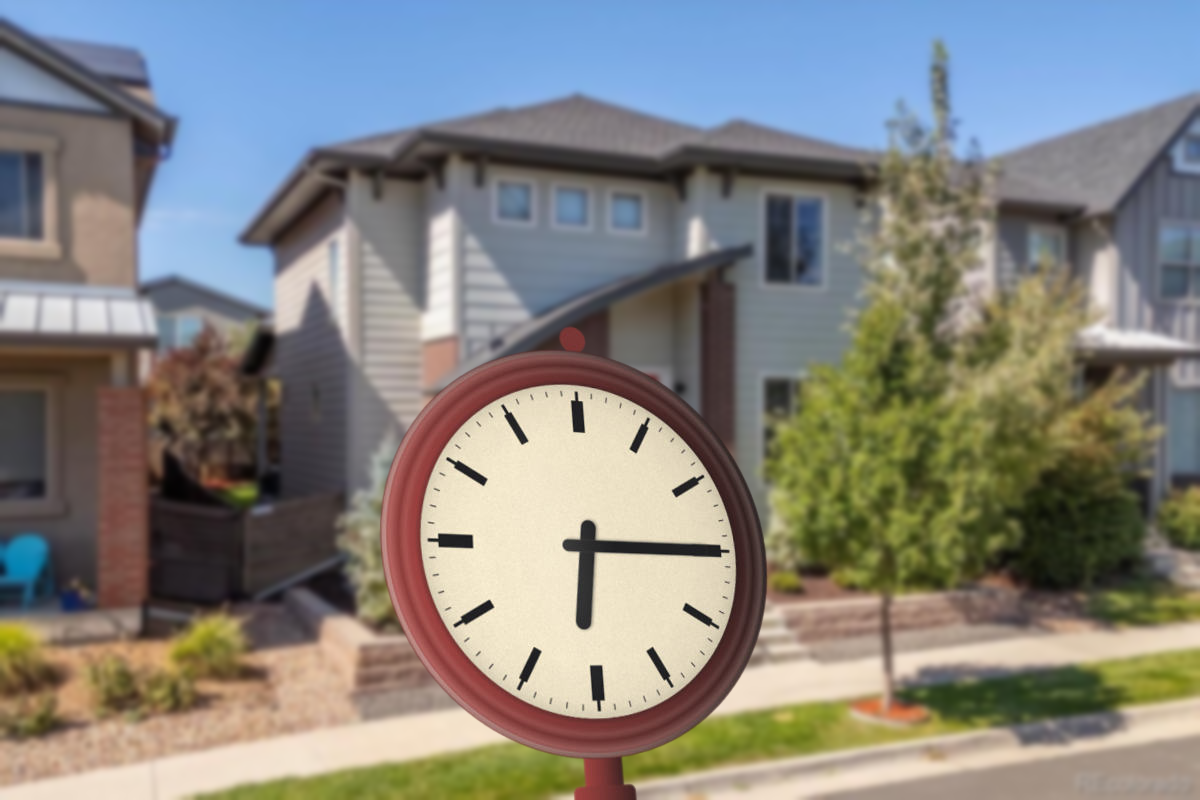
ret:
6:15
